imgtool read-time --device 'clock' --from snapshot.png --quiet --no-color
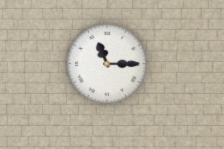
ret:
11:15
